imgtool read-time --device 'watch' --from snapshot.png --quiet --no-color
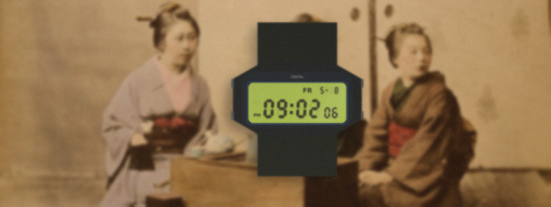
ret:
9:02:06
